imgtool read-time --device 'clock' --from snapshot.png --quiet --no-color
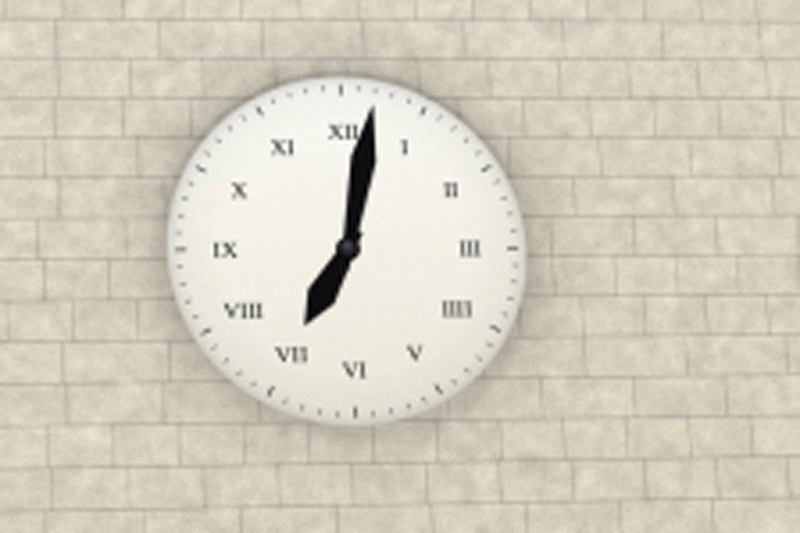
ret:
7:02
